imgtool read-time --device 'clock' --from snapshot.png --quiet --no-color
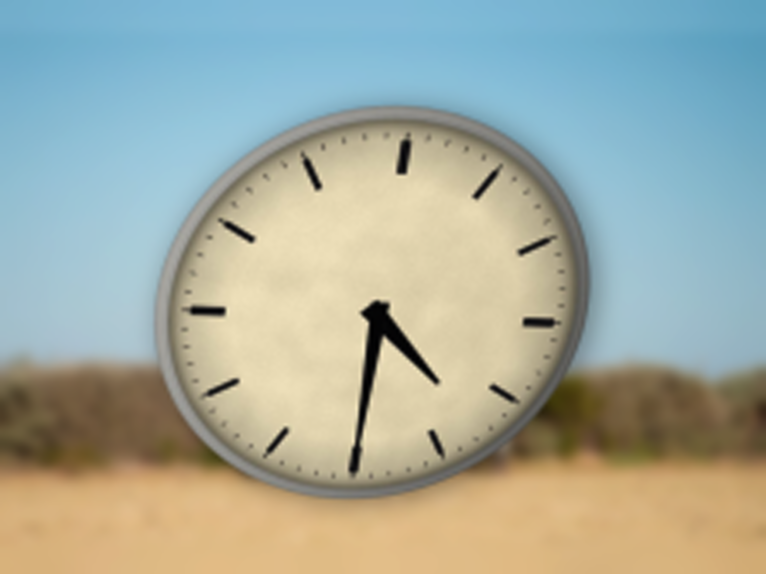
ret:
4:30
